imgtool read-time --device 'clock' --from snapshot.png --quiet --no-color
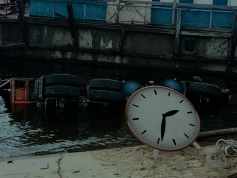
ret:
2:34
